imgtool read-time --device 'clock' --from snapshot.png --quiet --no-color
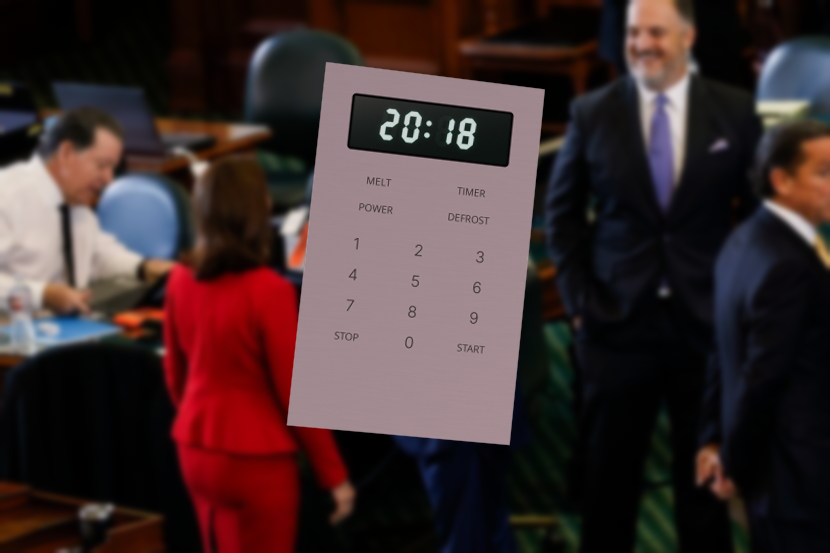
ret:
20:18
